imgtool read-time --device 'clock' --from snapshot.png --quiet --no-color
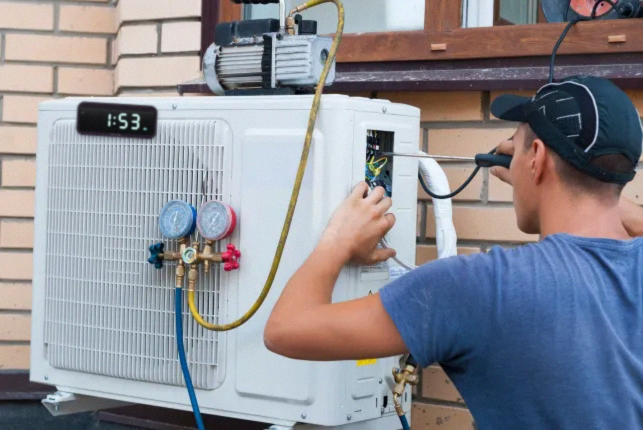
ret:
1:53
